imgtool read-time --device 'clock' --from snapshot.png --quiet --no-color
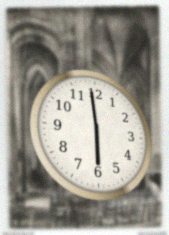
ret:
5:59
